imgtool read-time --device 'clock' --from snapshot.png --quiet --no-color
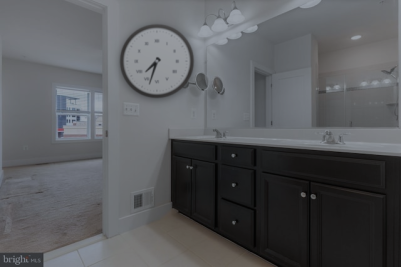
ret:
7:33
